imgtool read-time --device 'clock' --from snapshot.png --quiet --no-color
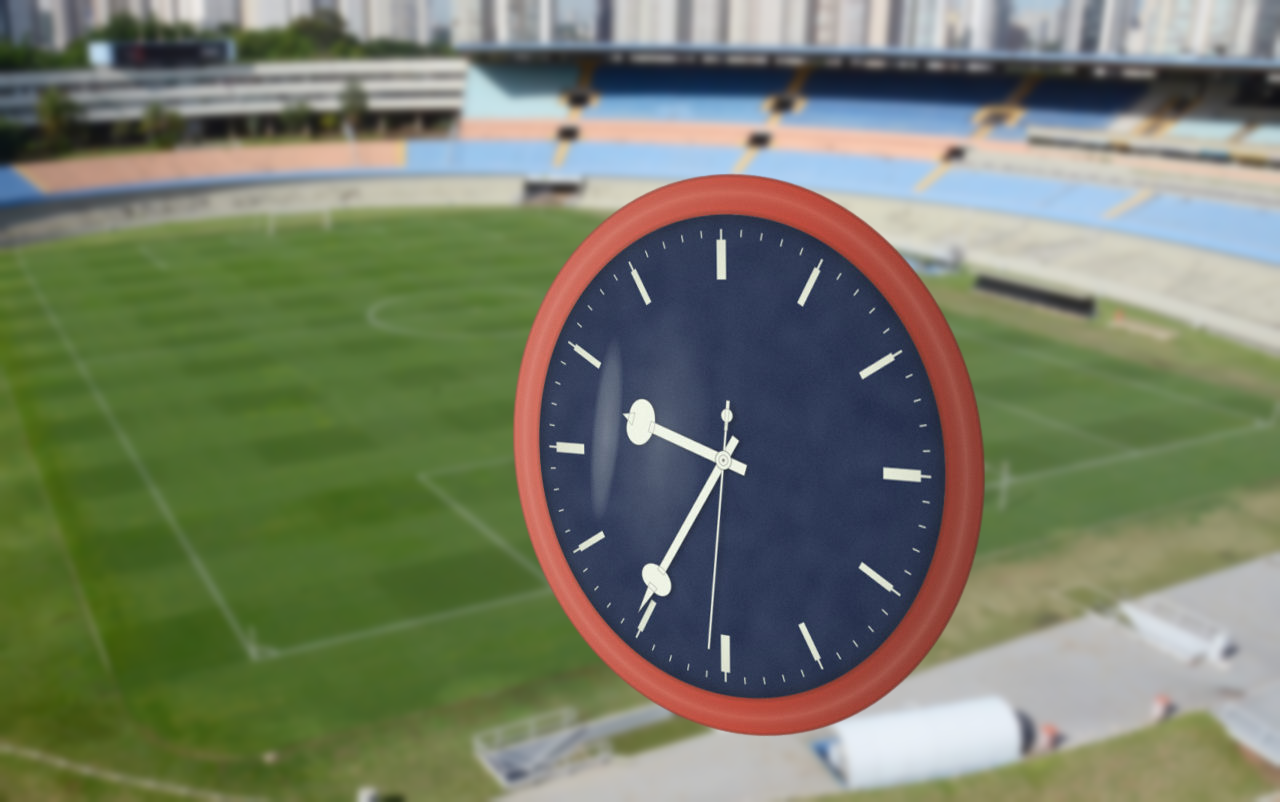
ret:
9:35:31
